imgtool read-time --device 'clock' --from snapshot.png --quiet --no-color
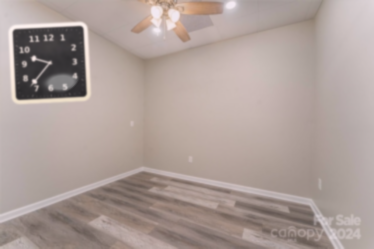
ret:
9:37
